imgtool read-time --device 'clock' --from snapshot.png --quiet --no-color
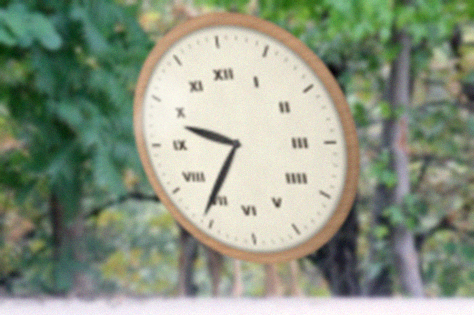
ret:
9:36
